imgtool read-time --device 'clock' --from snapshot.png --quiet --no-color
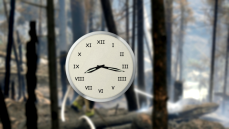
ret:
8:17
